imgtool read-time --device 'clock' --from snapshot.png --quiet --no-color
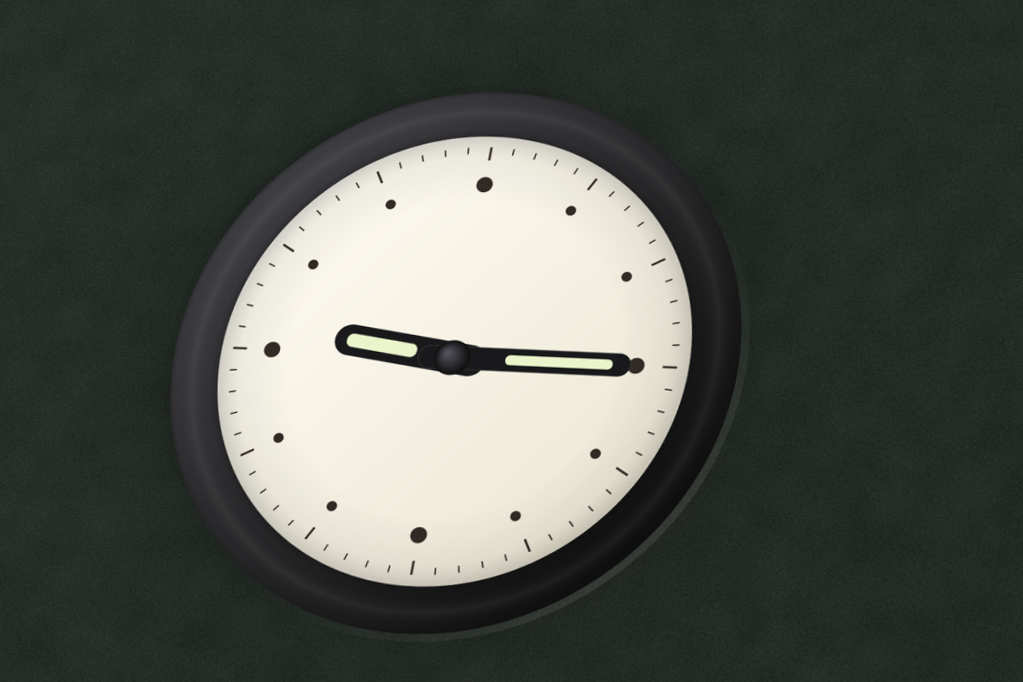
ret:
9:15
